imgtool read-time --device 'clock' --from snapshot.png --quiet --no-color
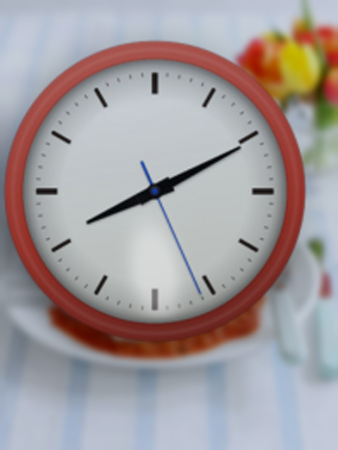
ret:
8:10:26
